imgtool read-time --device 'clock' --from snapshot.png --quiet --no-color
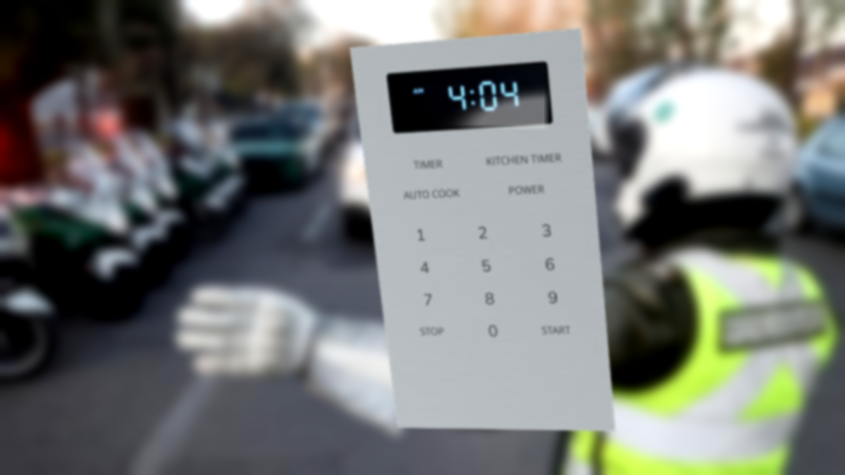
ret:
4:04
